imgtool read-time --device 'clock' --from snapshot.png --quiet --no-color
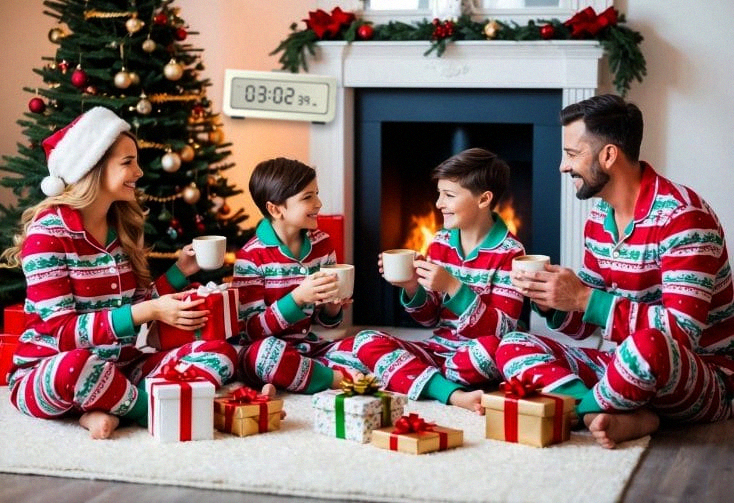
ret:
3:02
